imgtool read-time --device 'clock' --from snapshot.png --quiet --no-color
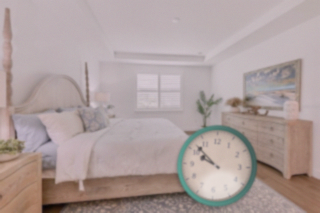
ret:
9:52
